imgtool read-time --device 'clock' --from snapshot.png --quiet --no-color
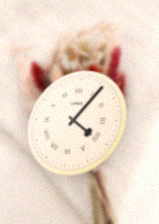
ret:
4:06
